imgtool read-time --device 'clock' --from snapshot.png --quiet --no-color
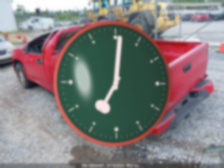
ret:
7:01
